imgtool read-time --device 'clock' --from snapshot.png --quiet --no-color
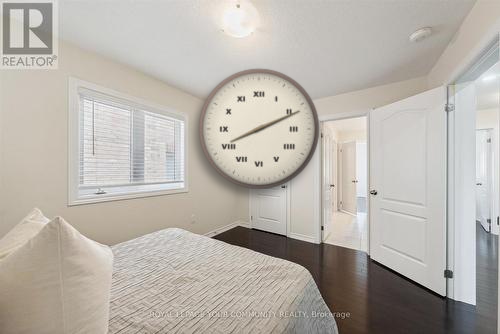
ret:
8:11
